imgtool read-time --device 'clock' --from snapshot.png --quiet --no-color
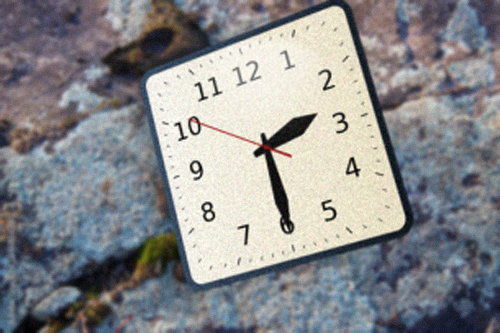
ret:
2:29:51
